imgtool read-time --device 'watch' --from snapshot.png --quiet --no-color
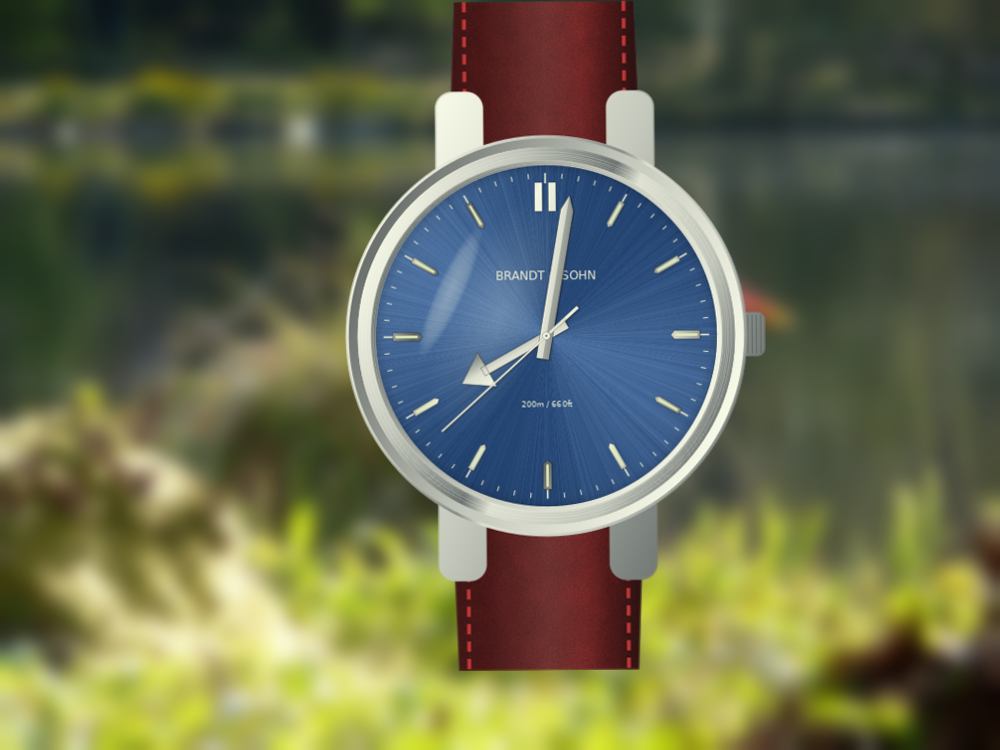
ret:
8:01:38
